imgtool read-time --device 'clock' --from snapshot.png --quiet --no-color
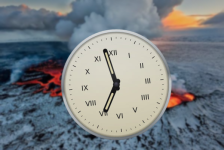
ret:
6:58
